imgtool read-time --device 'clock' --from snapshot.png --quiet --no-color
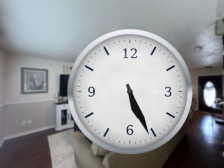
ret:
5:26
